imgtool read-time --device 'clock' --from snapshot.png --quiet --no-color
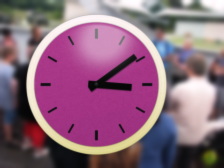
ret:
3:09
